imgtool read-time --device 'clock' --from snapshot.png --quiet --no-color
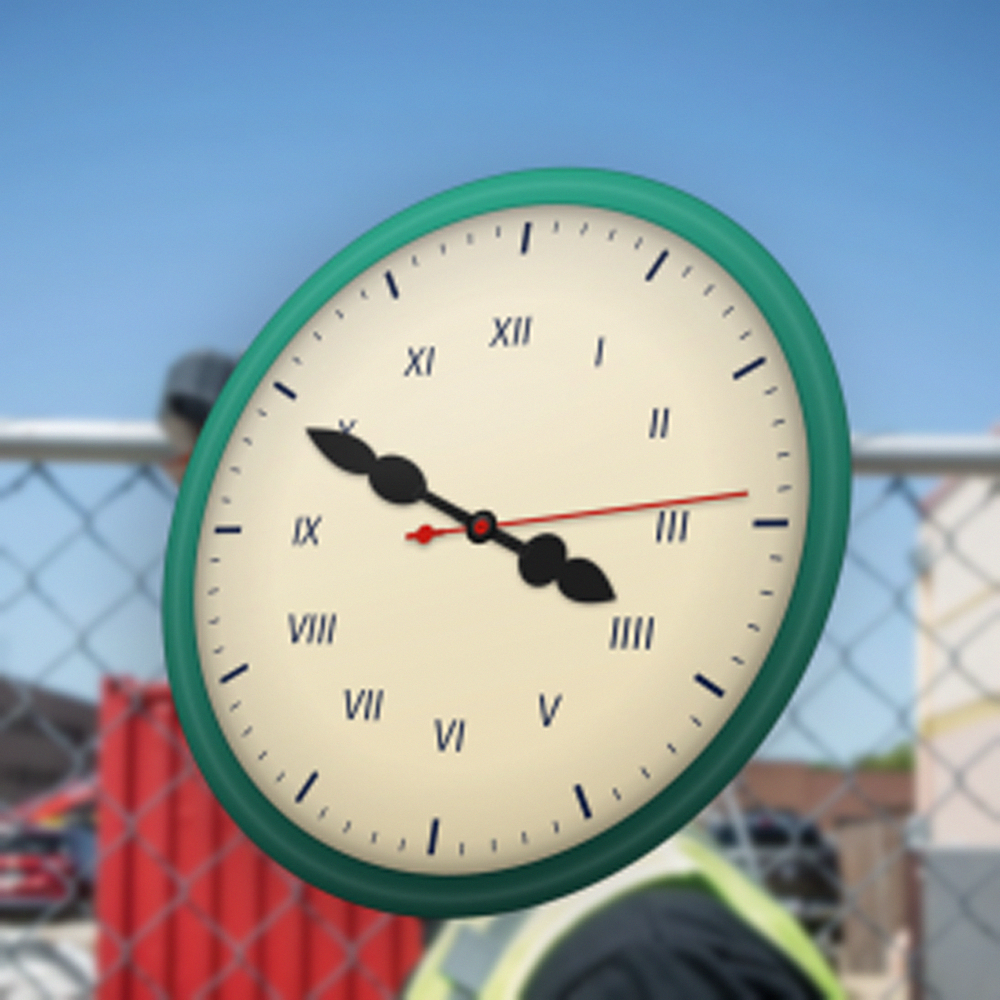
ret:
3:49:14
